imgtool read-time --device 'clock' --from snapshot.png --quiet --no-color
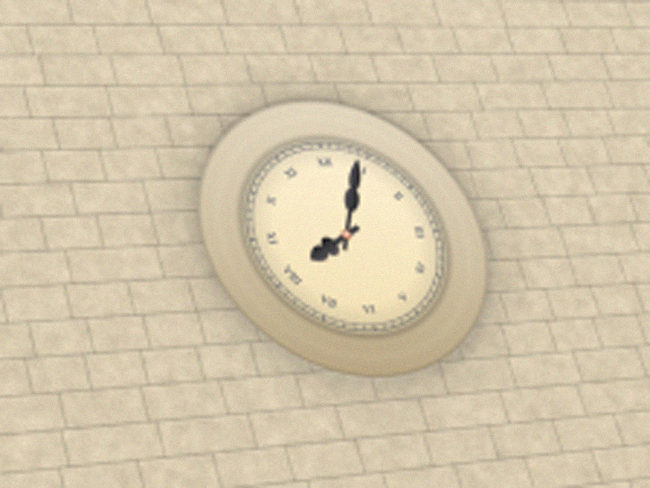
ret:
8:04
